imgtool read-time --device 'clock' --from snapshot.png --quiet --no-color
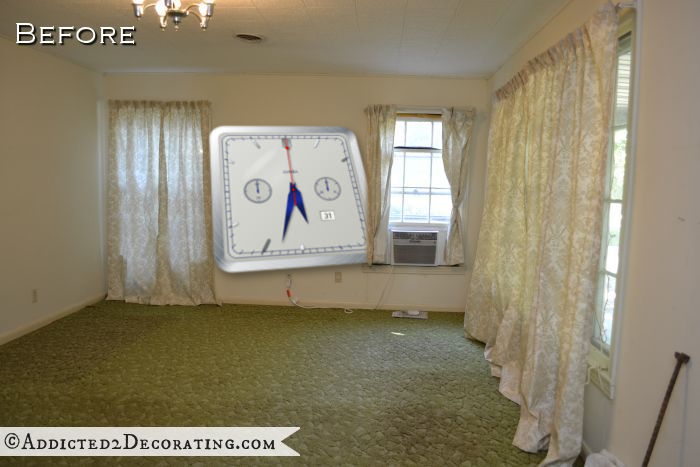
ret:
5:33
